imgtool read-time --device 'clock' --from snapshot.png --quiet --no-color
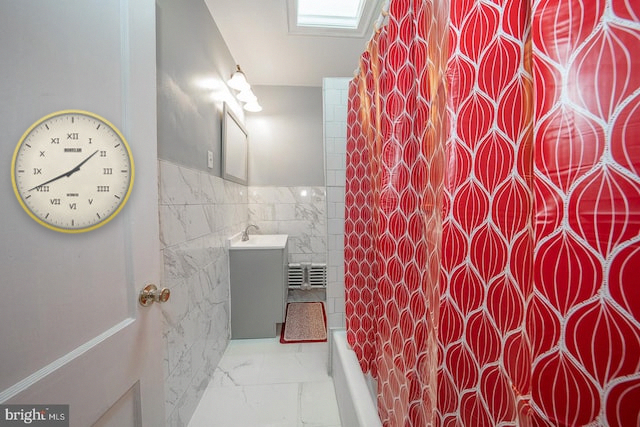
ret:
1:41
